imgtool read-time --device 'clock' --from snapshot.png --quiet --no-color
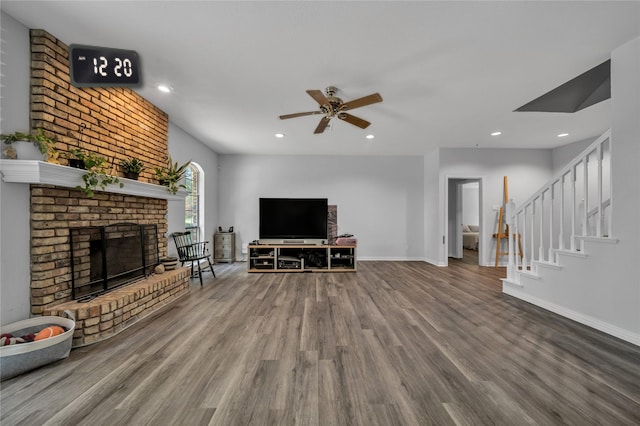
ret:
12:20
